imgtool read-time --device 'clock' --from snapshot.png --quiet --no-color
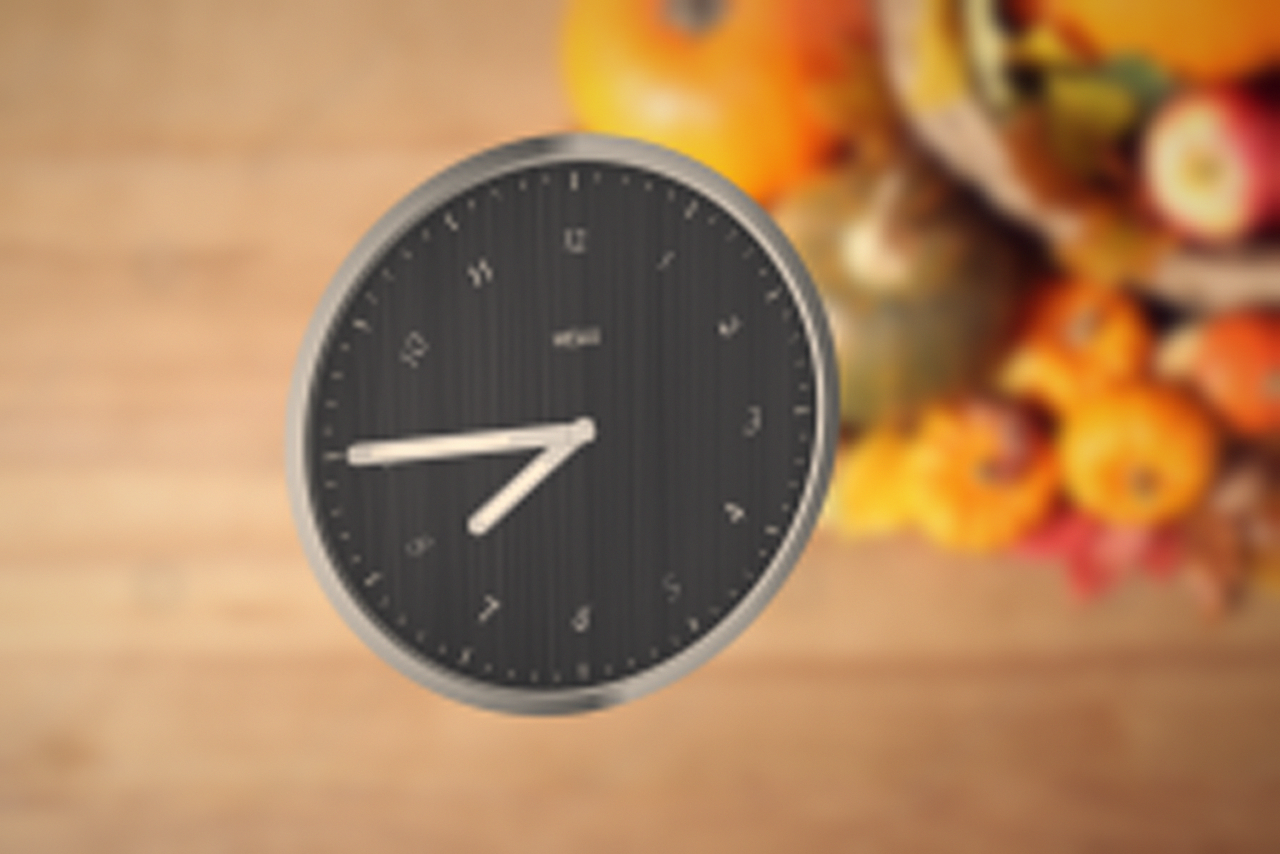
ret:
7:45
